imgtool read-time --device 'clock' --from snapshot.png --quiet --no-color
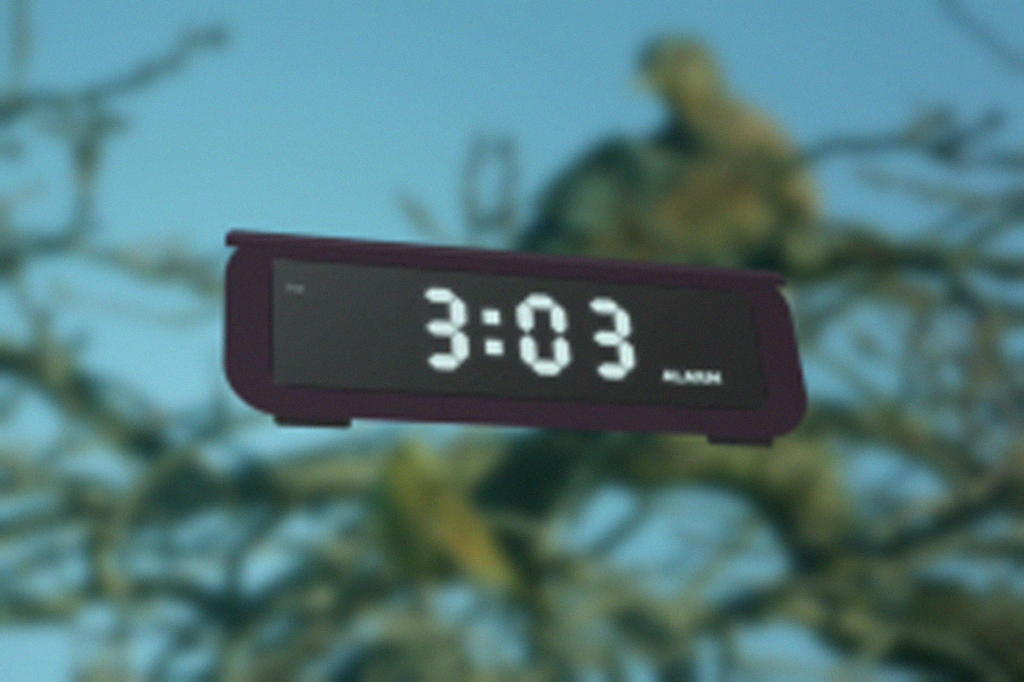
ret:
3:03
